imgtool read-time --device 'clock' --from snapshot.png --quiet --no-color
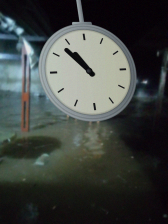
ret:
10:53
